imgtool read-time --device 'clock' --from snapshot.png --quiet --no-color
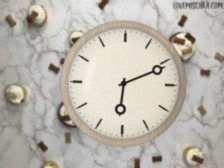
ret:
6:11
